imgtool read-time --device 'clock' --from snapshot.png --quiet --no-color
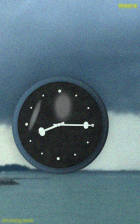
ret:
8:15
